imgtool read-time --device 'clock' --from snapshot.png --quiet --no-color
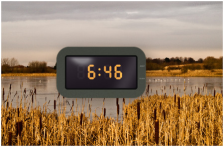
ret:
6:46
